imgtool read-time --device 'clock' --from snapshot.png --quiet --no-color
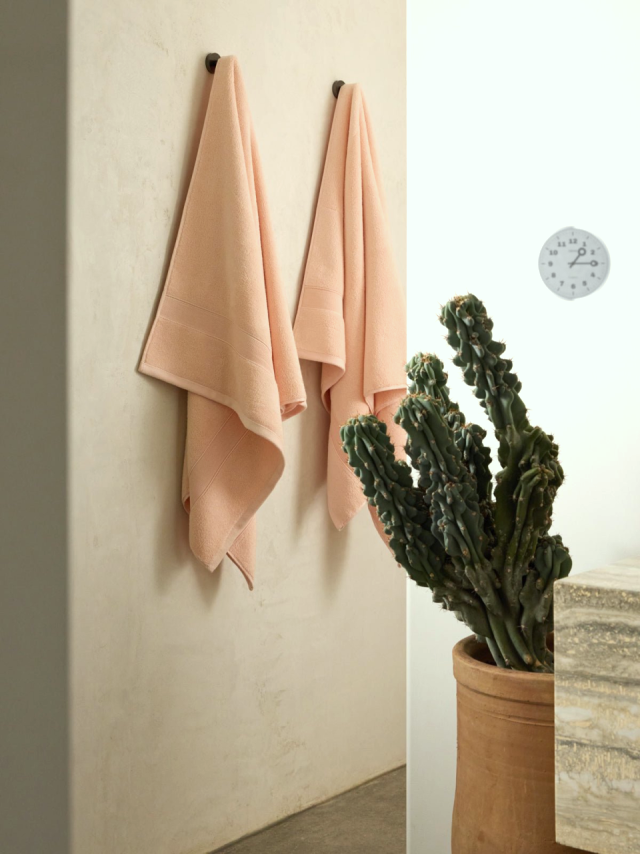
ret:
1:15
